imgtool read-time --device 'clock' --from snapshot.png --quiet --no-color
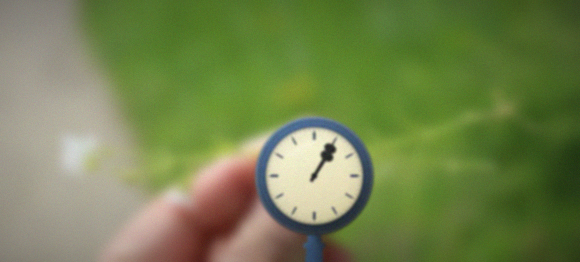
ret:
1:05
